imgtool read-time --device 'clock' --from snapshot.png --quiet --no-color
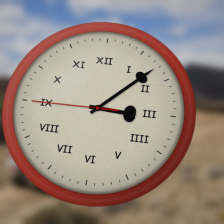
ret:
3:07:45
